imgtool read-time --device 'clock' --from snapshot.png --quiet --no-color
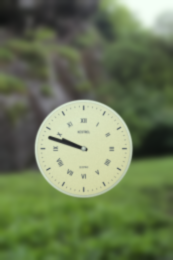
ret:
9:48
